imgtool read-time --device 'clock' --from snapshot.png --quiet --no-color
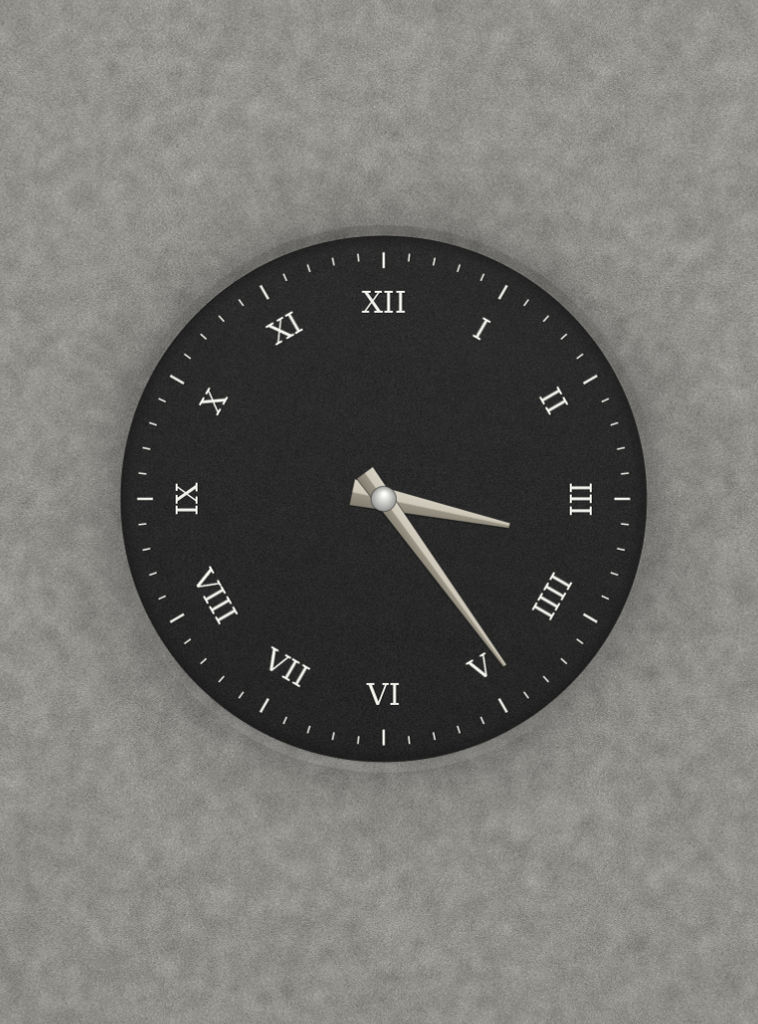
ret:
3:24
